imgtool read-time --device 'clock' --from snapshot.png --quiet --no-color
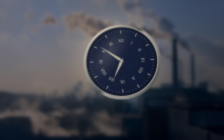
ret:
6:51
